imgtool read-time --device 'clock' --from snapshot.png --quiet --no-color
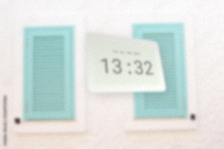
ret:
13:32
